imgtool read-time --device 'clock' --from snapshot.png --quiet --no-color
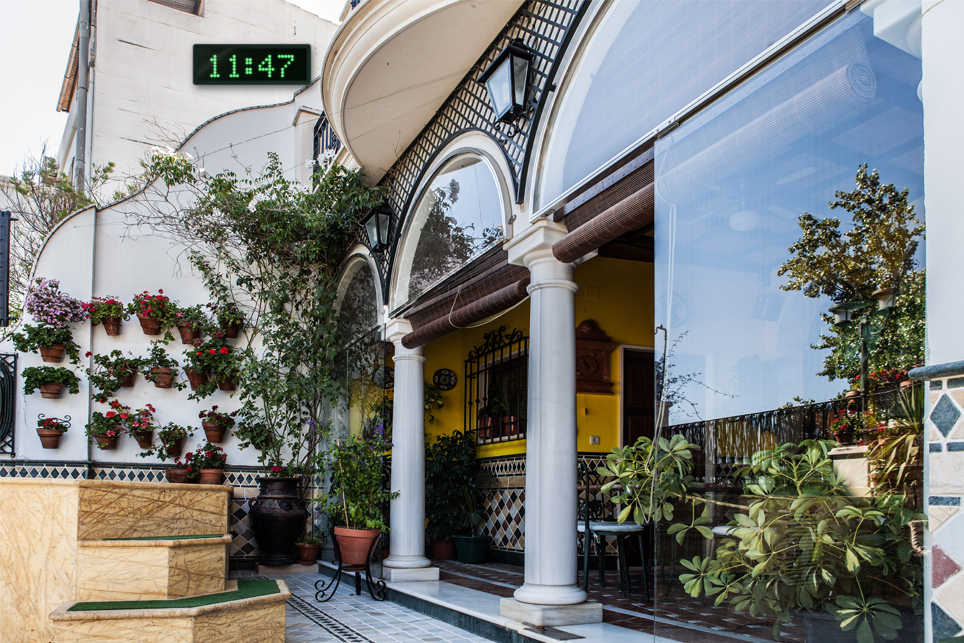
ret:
11:47
